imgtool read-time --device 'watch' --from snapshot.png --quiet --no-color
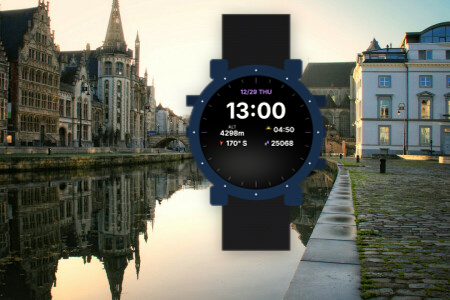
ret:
13:00
